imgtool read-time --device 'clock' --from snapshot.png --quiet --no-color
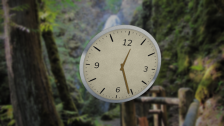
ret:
12:26
